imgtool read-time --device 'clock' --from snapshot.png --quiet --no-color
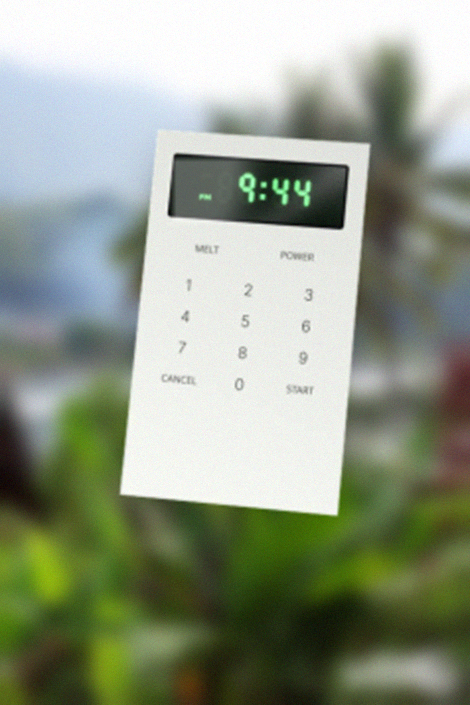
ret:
9:44
